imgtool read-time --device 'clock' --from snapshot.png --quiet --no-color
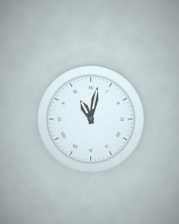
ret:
11:02
